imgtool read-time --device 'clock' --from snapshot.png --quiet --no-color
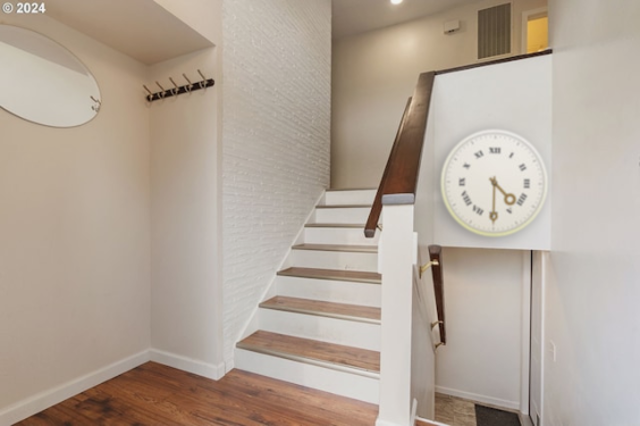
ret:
4:30
